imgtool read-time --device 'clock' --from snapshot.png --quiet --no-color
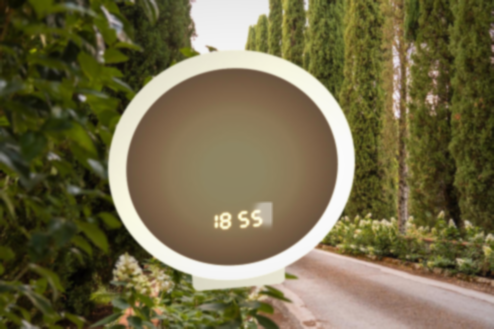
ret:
18:55
